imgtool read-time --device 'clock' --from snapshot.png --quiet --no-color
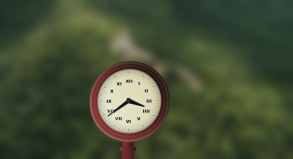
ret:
3:39
